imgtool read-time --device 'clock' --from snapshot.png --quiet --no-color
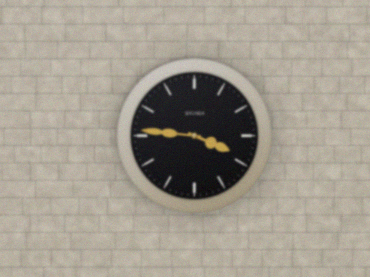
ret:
3:46
